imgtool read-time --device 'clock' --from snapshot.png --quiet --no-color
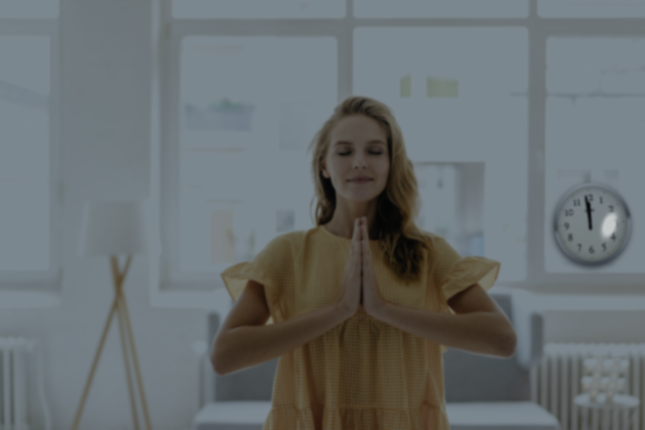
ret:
11:59
